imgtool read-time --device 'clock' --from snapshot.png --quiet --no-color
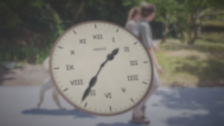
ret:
1:36
